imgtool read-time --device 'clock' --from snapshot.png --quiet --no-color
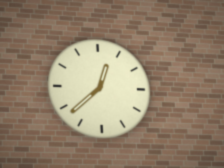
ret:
12:38
